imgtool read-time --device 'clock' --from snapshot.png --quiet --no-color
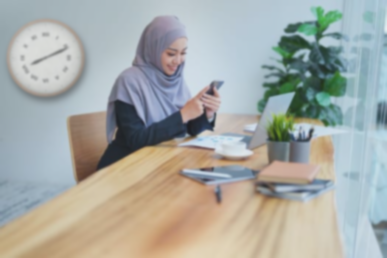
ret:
8:11
